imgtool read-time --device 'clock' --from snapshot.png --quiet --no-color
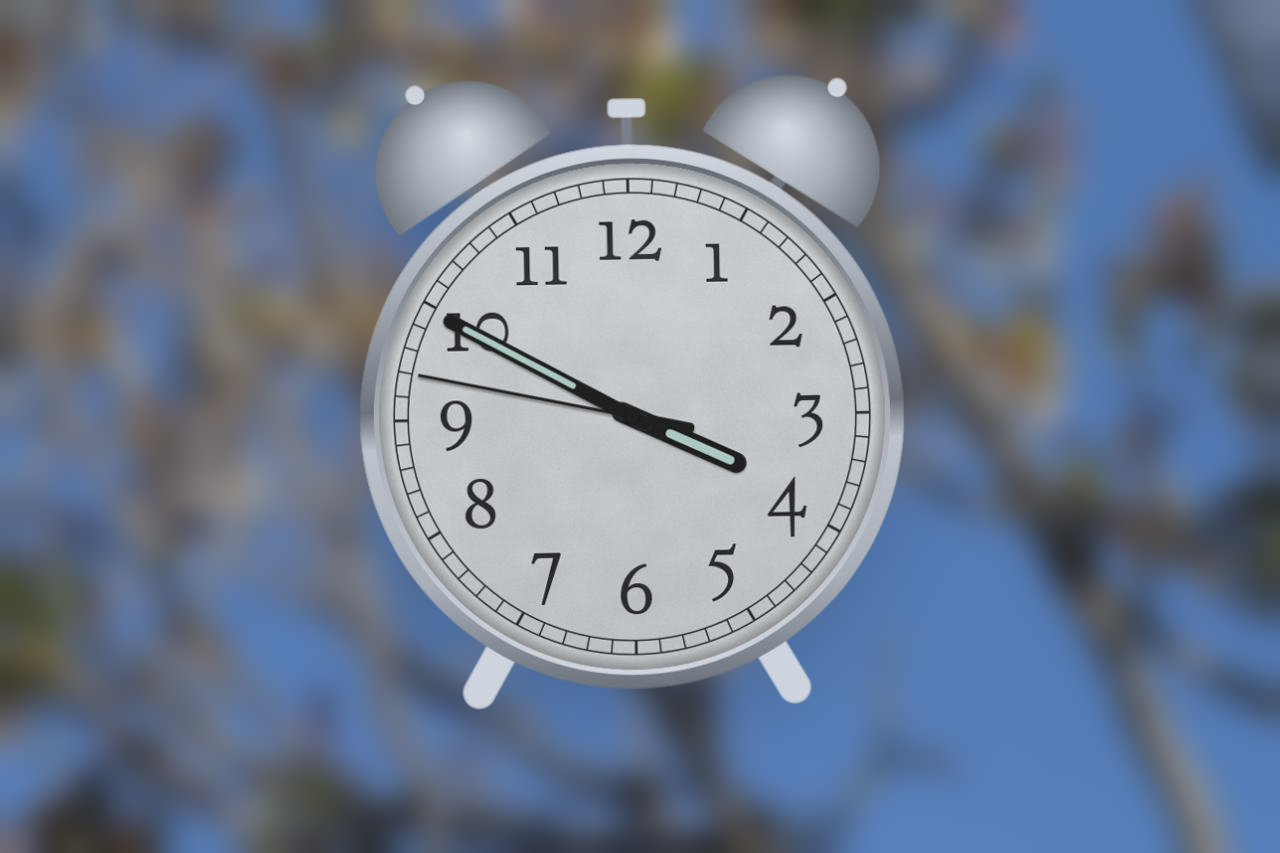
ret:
3:49:47
